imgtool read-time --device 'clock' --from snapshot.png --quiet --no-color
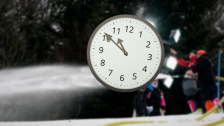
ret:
10:51
